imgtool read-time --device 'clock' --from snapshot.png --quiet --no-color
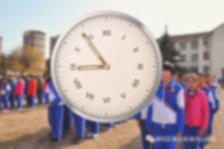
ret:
8:54
